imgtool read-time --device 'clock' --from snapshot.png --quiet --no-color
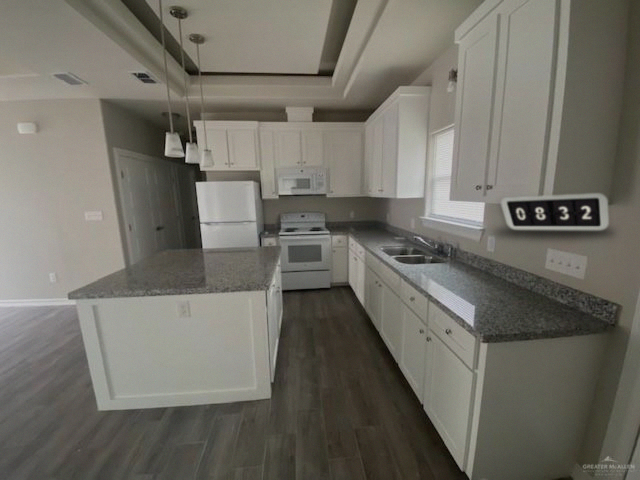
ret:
8:32
